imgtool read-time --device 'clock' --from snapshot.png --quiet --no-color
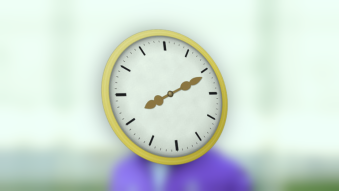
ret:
8:11
